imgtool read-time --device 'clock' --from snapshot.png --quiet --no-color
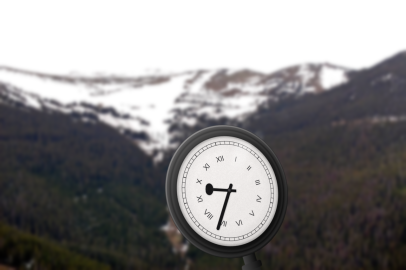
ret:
9:36
